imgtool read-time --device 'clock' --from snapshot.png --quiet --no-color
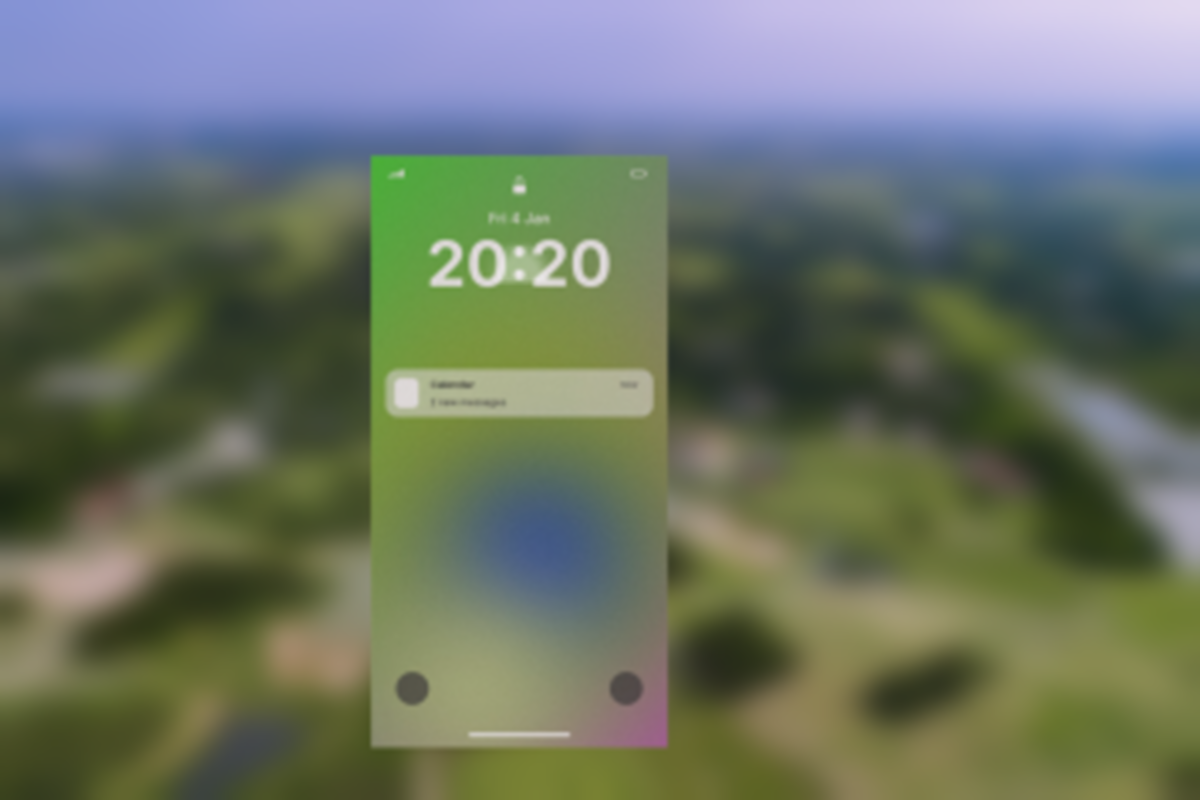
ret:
20:20
